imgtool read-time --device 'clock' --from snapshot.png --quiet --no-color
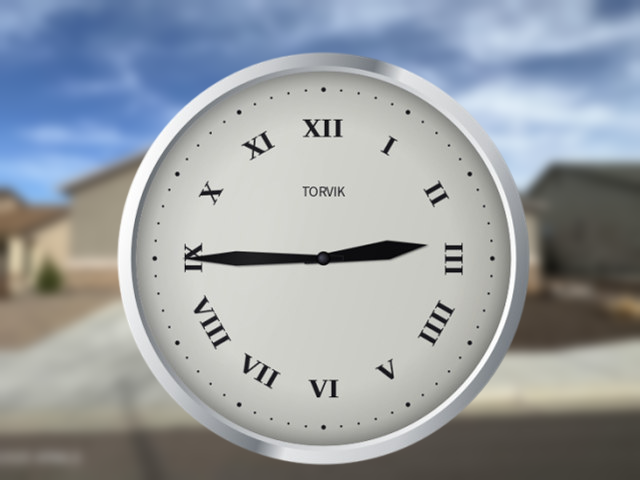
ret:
2:45
